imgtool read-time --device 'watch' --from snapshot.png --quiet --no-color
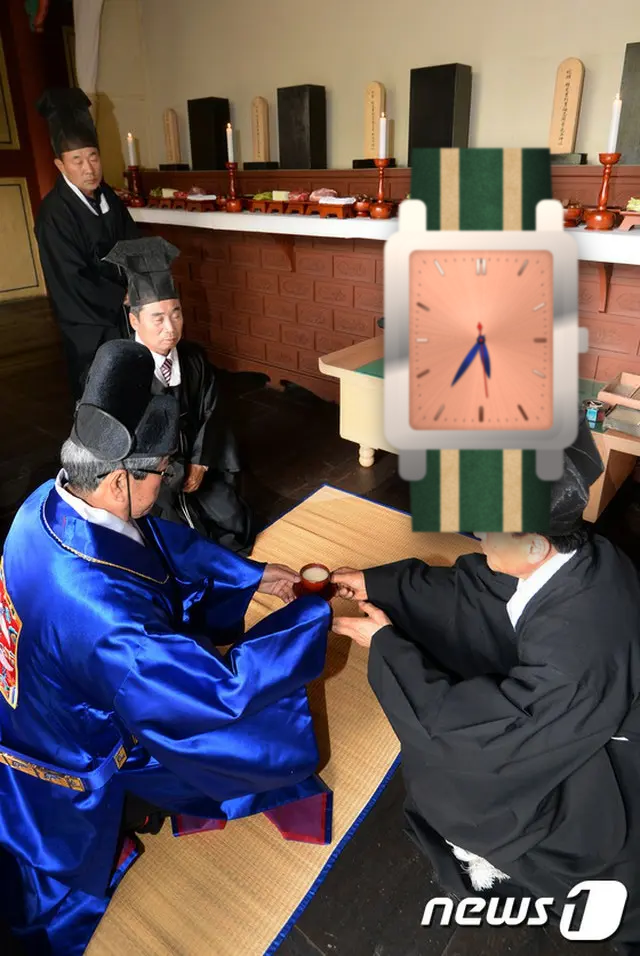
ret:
5:35:29
